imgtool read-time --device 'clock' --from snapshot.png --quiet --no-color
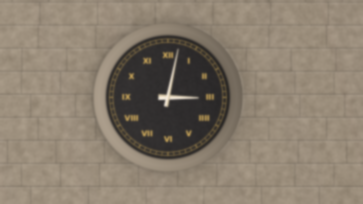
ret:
3:02
